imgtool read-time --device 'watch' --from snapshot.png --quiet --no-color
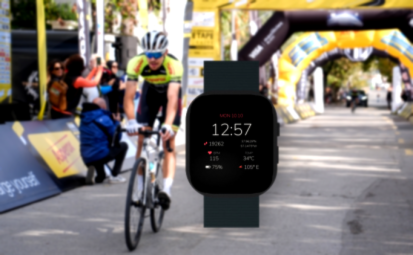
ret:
12:57
